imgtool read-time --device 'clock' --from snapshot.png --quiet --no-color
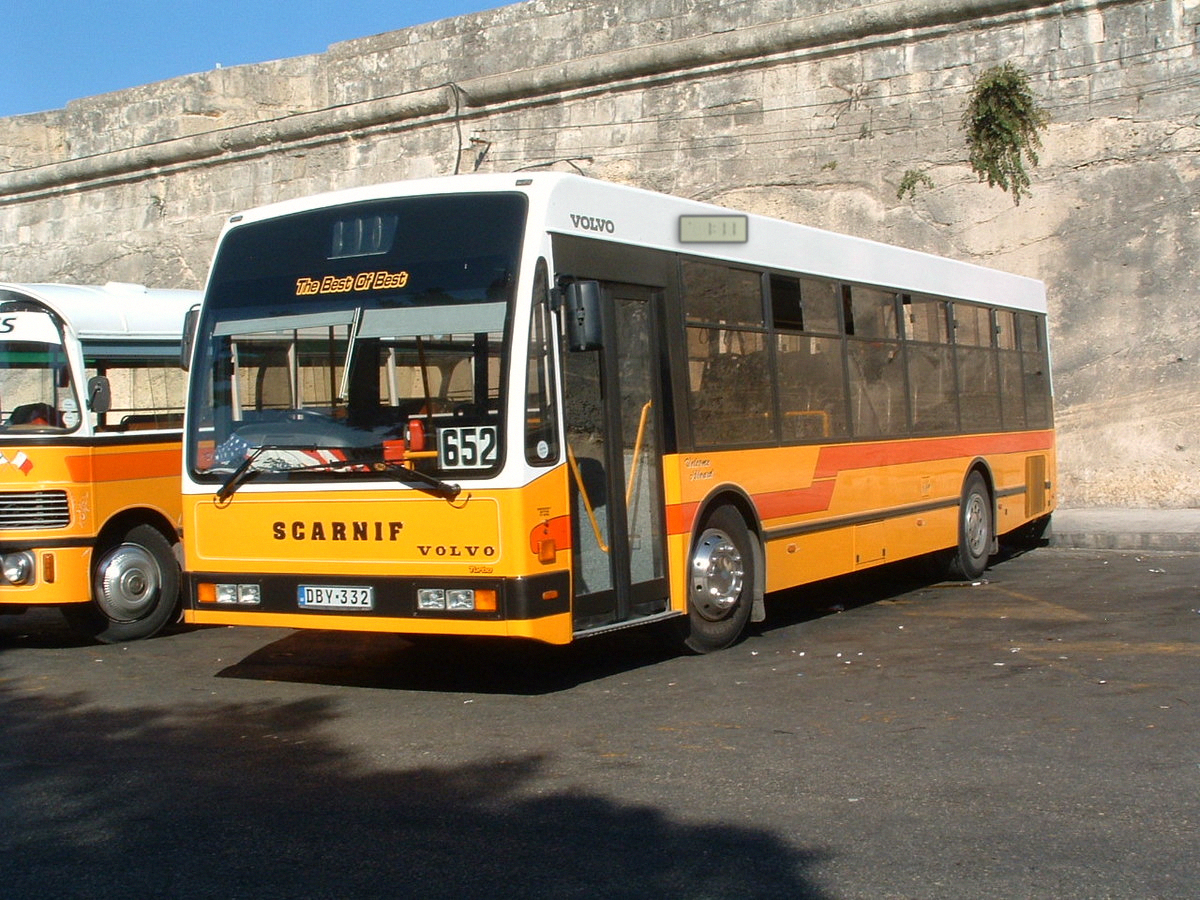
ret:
1:11
